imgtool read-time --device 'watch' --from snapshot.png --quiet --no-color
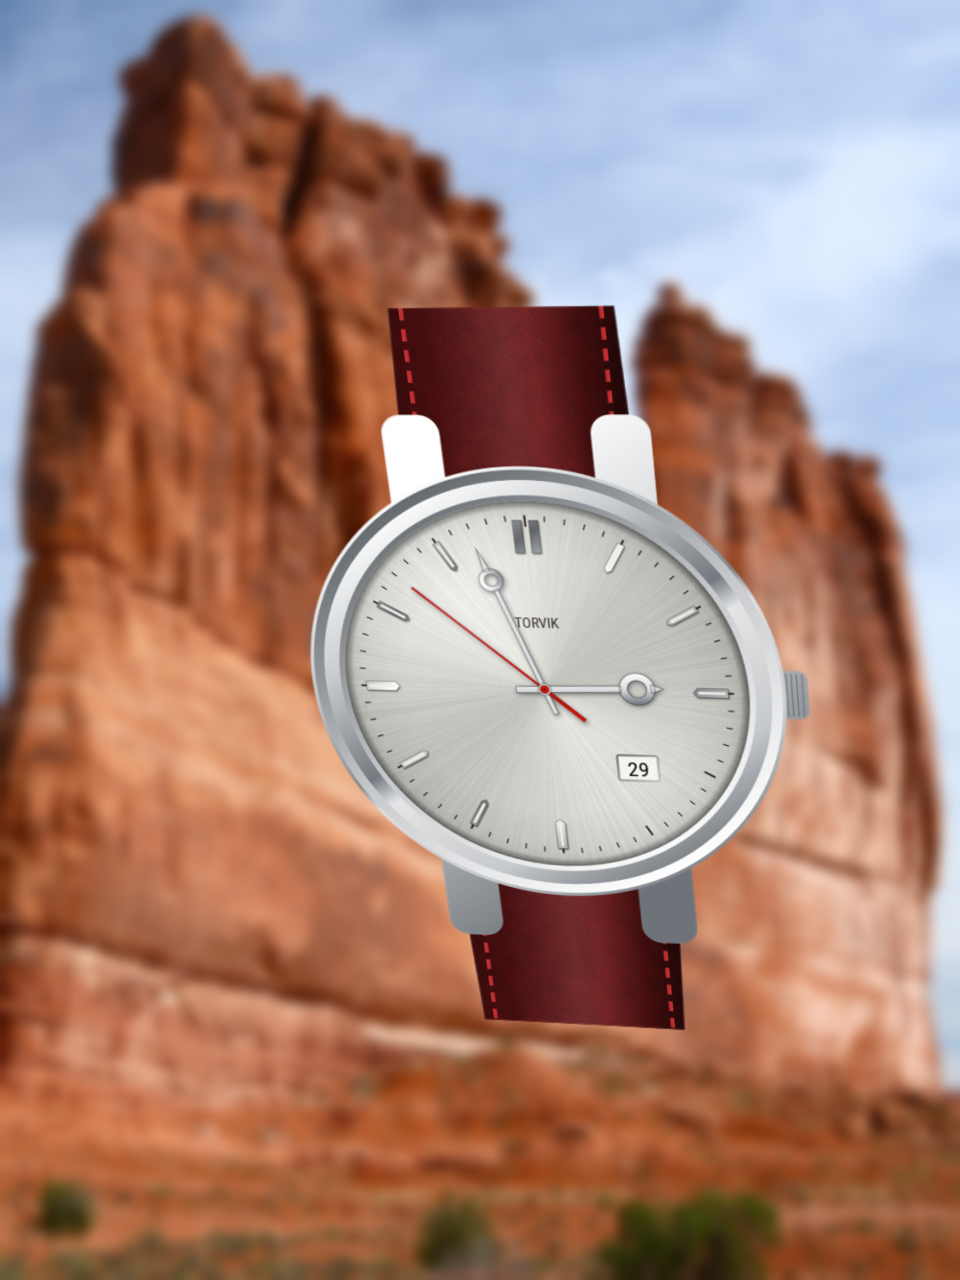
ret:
2:56:52
